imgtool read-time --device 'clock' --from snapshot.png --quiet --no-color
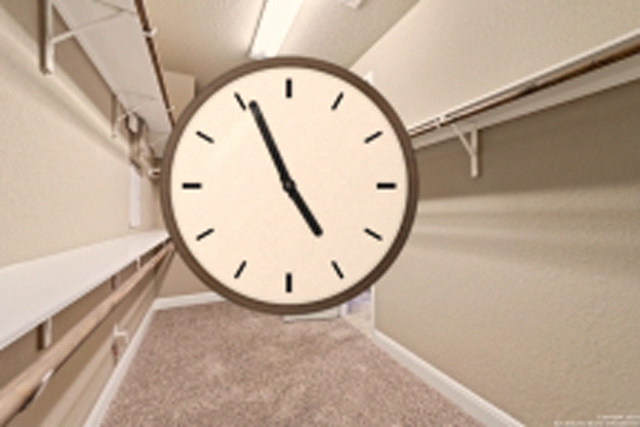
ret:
4:56
